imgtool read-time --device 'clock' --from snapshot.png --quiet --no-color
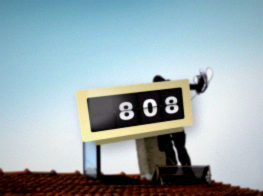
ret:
8:08
